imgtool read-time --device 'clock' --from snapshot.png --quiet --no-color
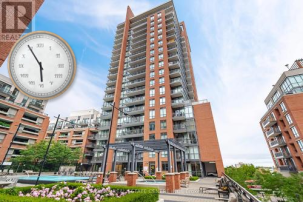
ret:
5:55
